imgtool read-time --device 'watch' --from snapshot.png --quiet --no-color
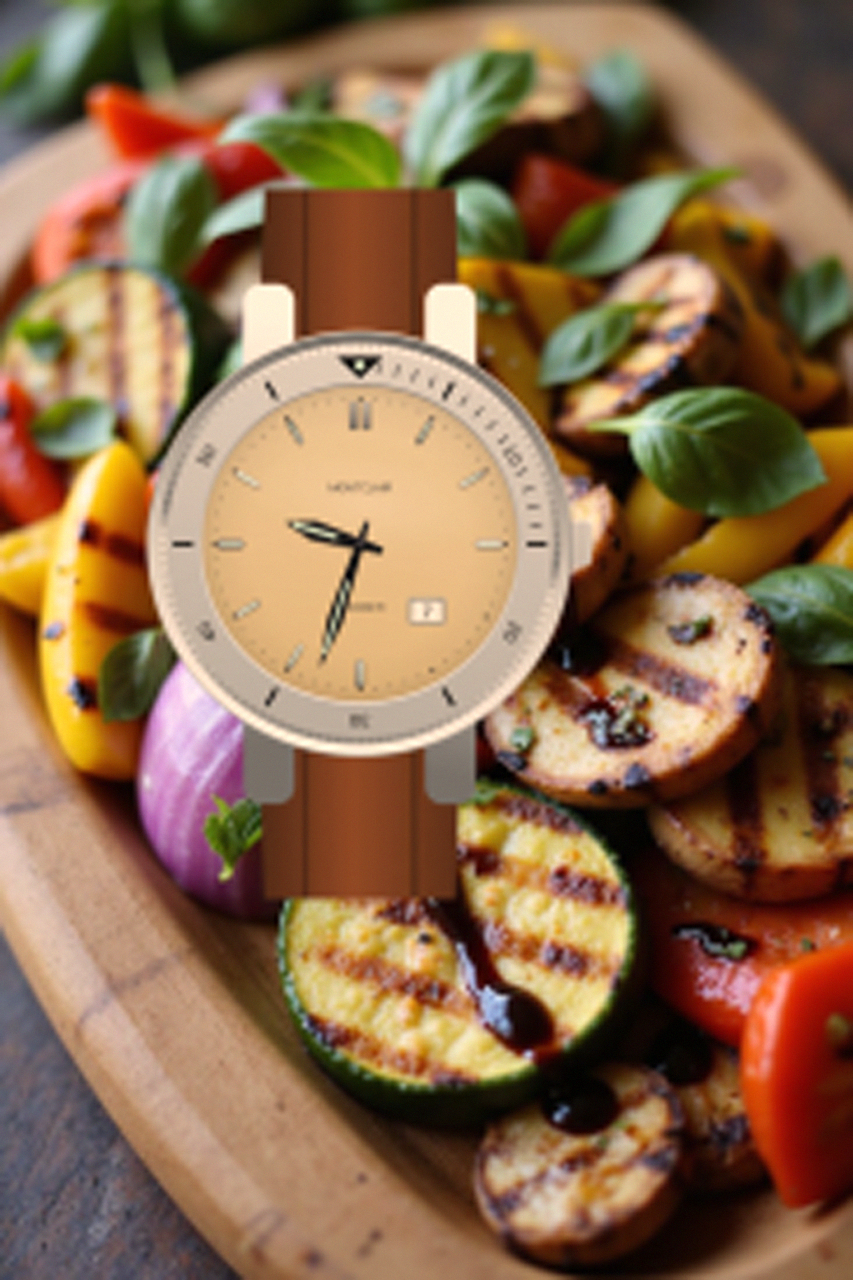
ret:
9:33
